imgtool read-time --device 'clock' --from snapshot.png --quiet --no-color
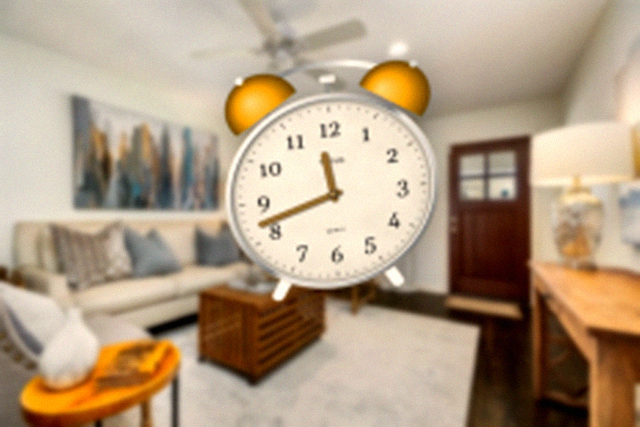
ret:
11:42
